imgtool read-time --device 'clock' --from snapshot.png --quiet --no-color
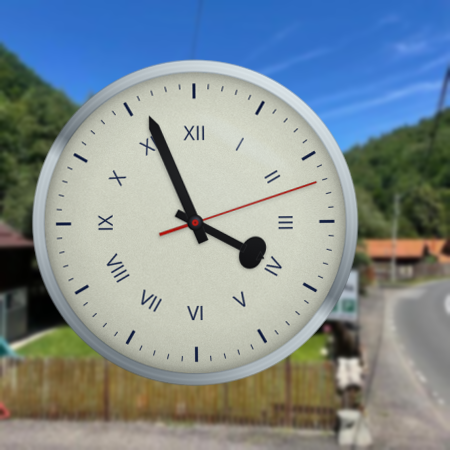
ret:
3:56:12
